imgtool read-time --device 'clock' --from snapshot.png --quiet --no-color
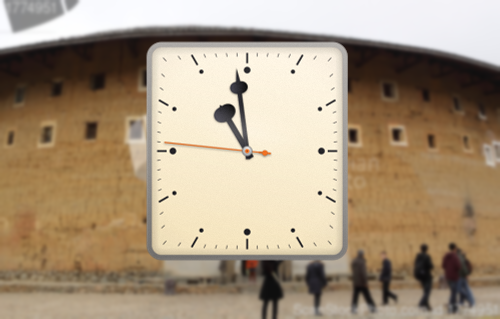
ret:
10:58:46
